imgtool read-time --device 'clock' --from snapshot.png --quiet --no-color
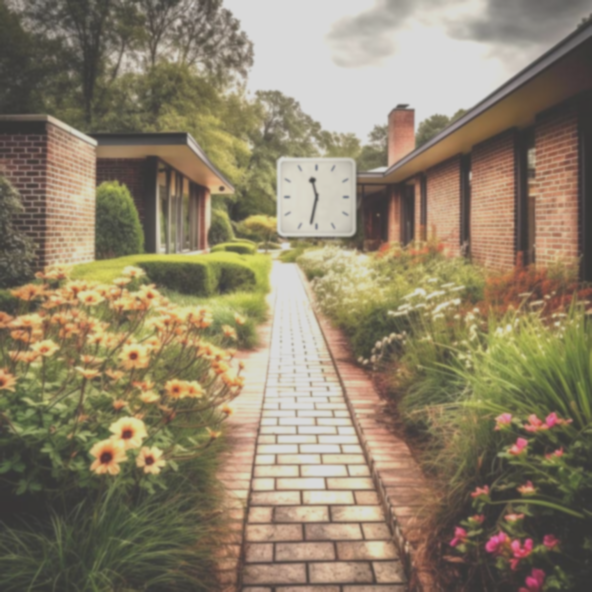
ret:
11:32
